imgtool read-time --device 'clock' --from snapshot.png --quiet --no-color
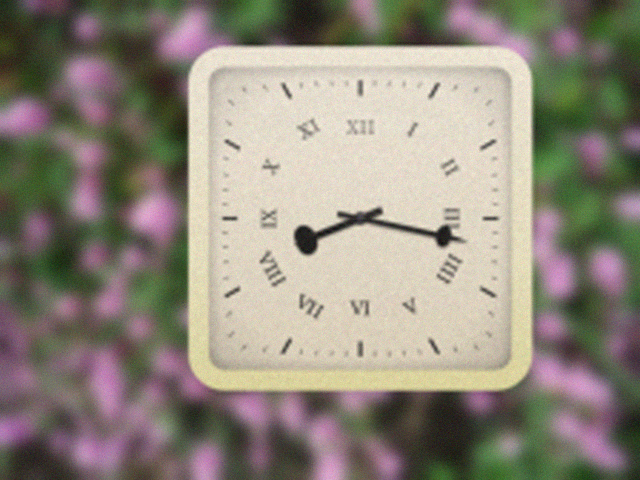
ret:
8:17
